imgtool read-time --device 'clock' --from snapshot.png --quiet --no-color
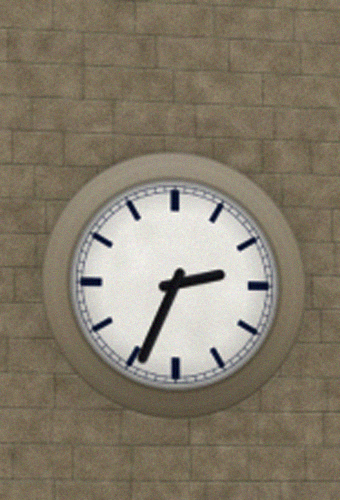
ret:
2:34
